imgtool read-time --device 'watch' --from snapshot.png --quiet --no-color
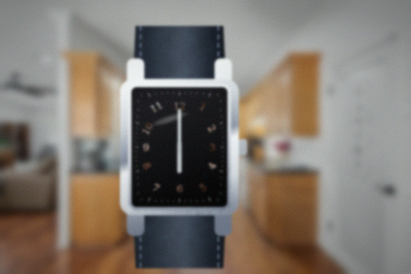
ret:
6:00
